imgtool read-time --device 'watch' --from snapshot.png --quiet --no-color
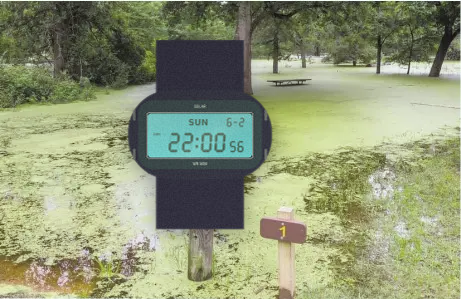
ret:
22:00:56
